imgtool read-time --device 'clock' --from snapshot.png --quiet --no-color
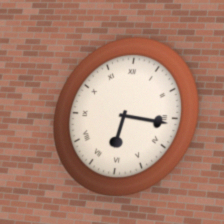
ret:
6:16
